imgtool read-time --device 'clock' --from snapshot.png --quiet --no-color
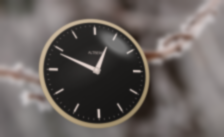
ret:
12:49
